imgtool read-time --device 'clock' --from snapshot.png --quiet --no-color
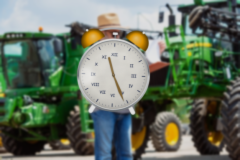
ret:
11:26
